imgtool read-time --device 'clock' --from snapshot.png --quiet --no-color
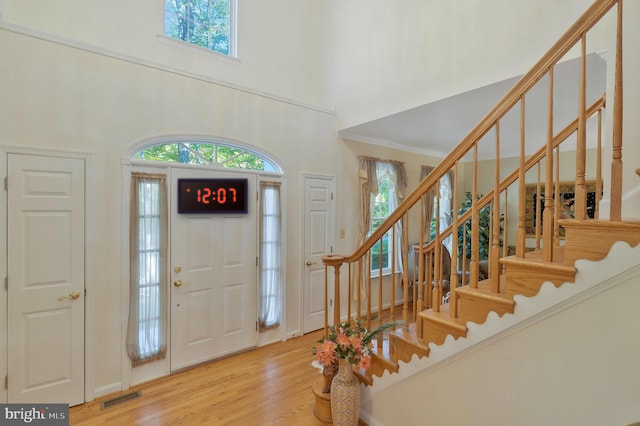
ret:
12:07
